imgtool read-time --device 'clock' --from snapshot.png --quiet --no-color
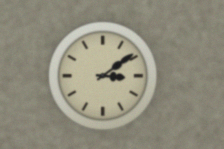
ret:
3:09
